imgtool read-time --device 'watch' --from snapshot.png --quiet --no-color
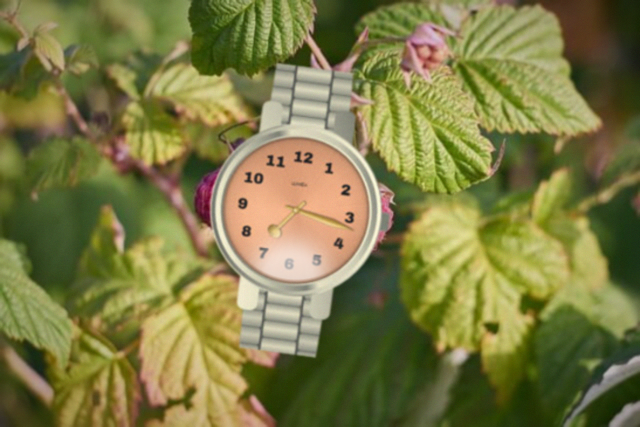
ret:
7:17
